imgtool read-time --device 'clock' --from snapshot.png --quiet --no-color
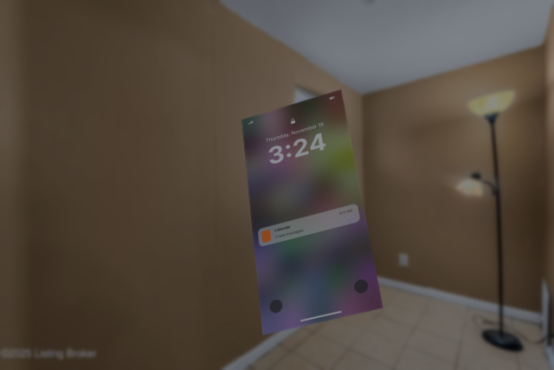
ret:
3:24
